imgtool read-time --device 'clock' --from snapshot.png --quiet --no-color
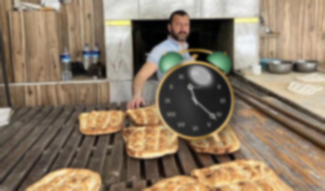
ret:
11:22
